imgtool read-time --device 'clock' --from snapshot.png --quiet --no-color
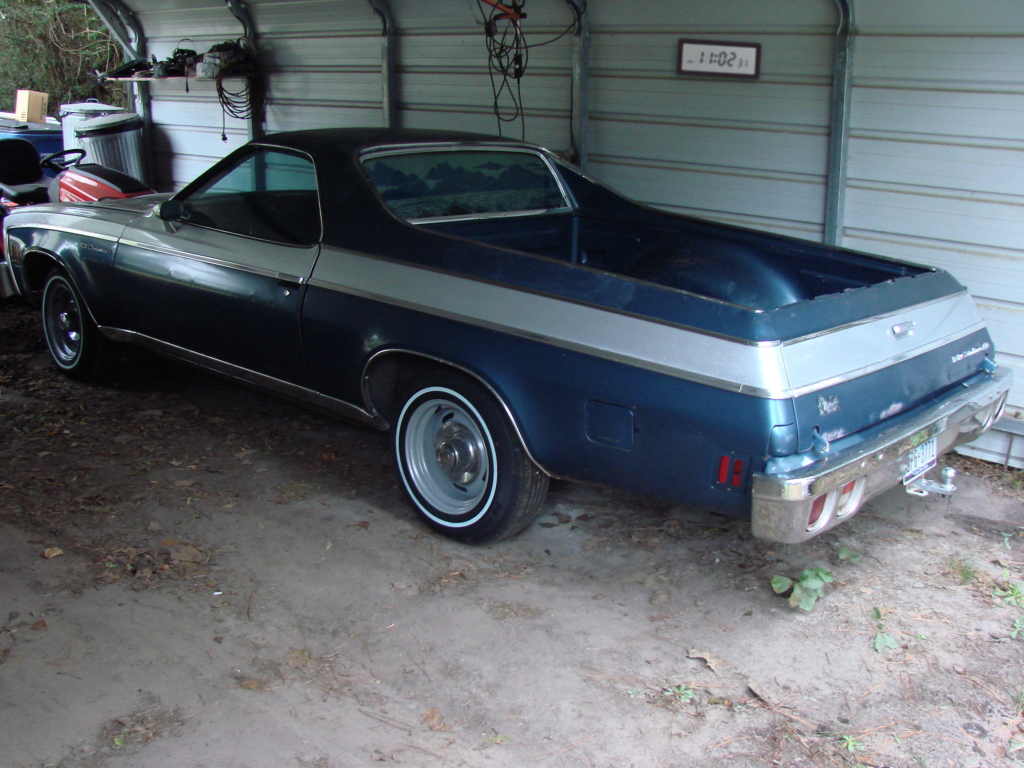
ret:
11:02
